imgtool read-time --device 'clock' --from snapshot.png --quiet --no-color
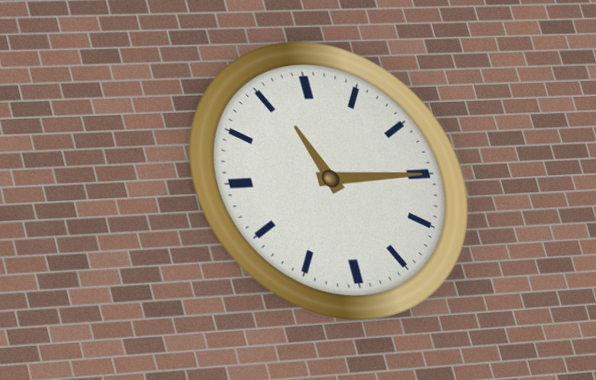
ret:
11:15
